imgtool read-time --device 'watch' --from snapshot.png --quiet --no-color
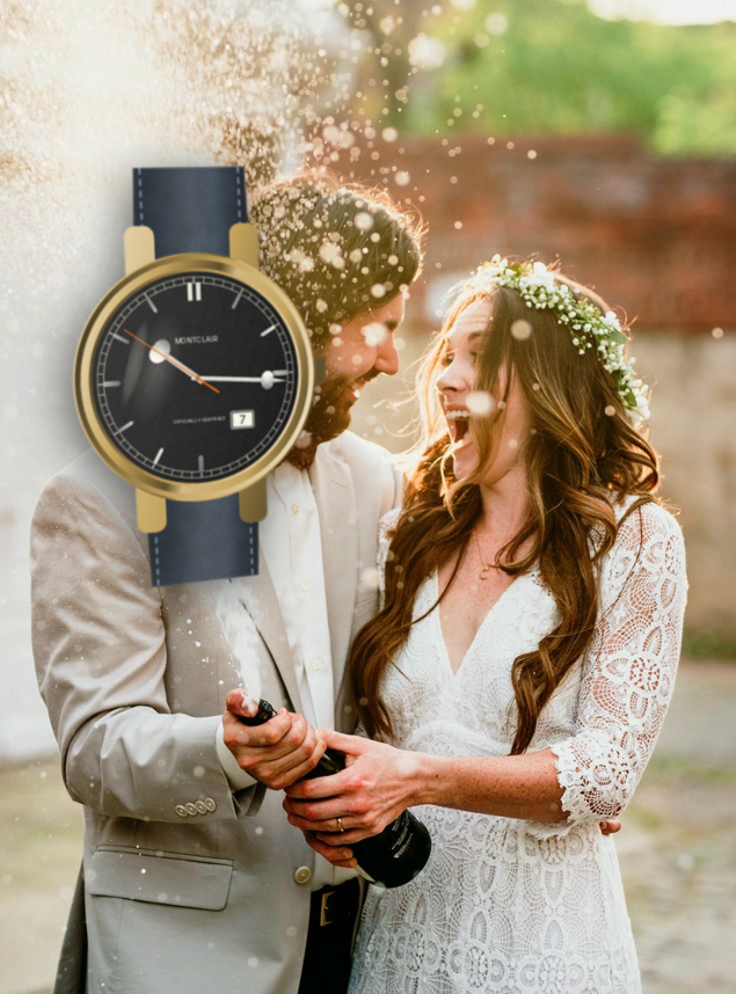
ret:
10:15:51
